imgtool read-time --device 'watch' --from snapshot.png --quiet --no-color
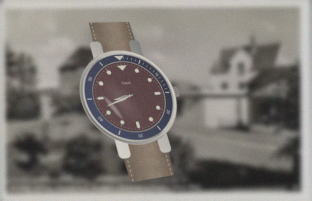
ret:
8:42
